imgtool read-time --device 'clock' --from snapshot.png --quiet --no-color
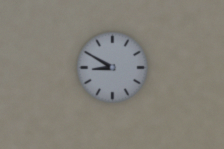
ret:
8:50
